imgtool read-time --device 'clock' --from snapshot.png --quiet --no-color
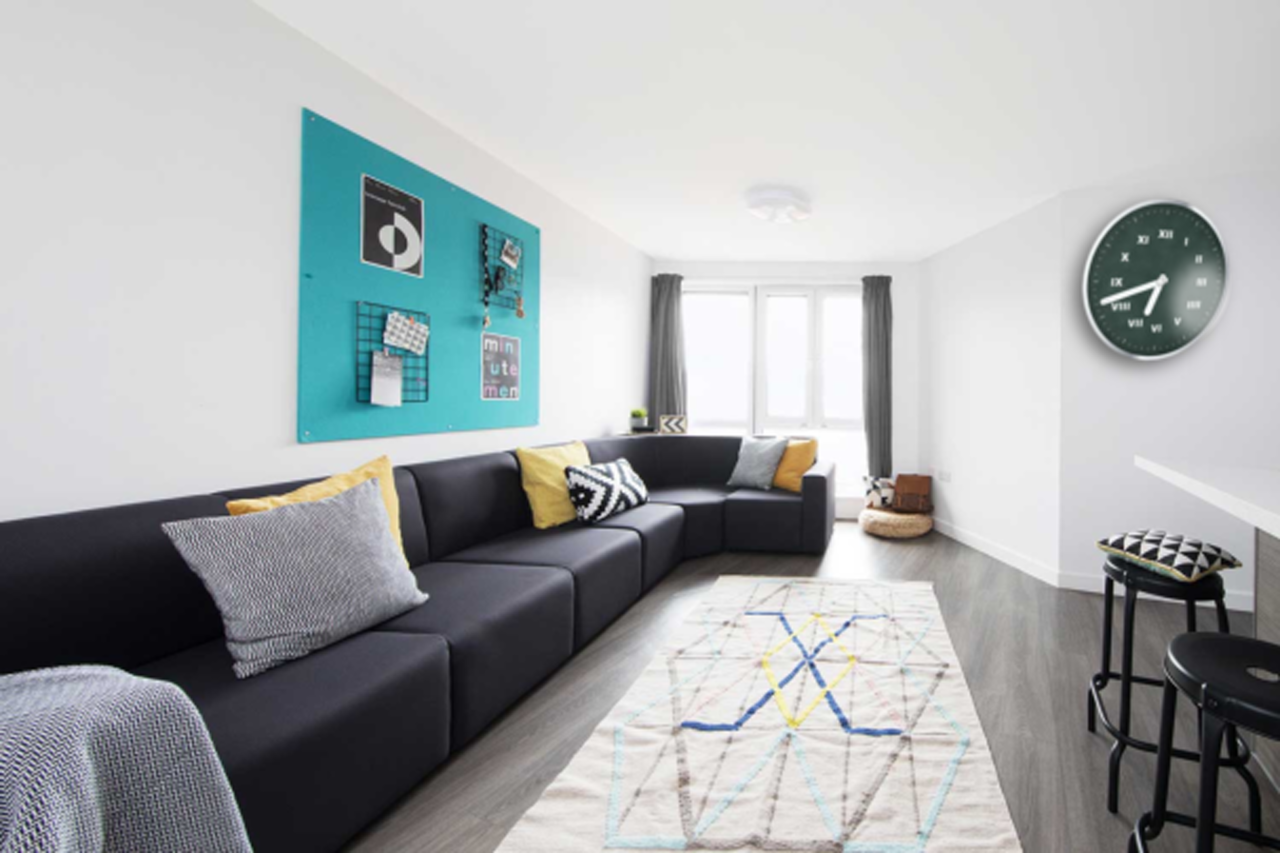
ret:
6:42
